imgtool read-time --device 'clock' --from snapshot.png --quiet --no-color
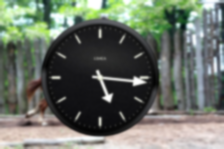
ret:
5:16
